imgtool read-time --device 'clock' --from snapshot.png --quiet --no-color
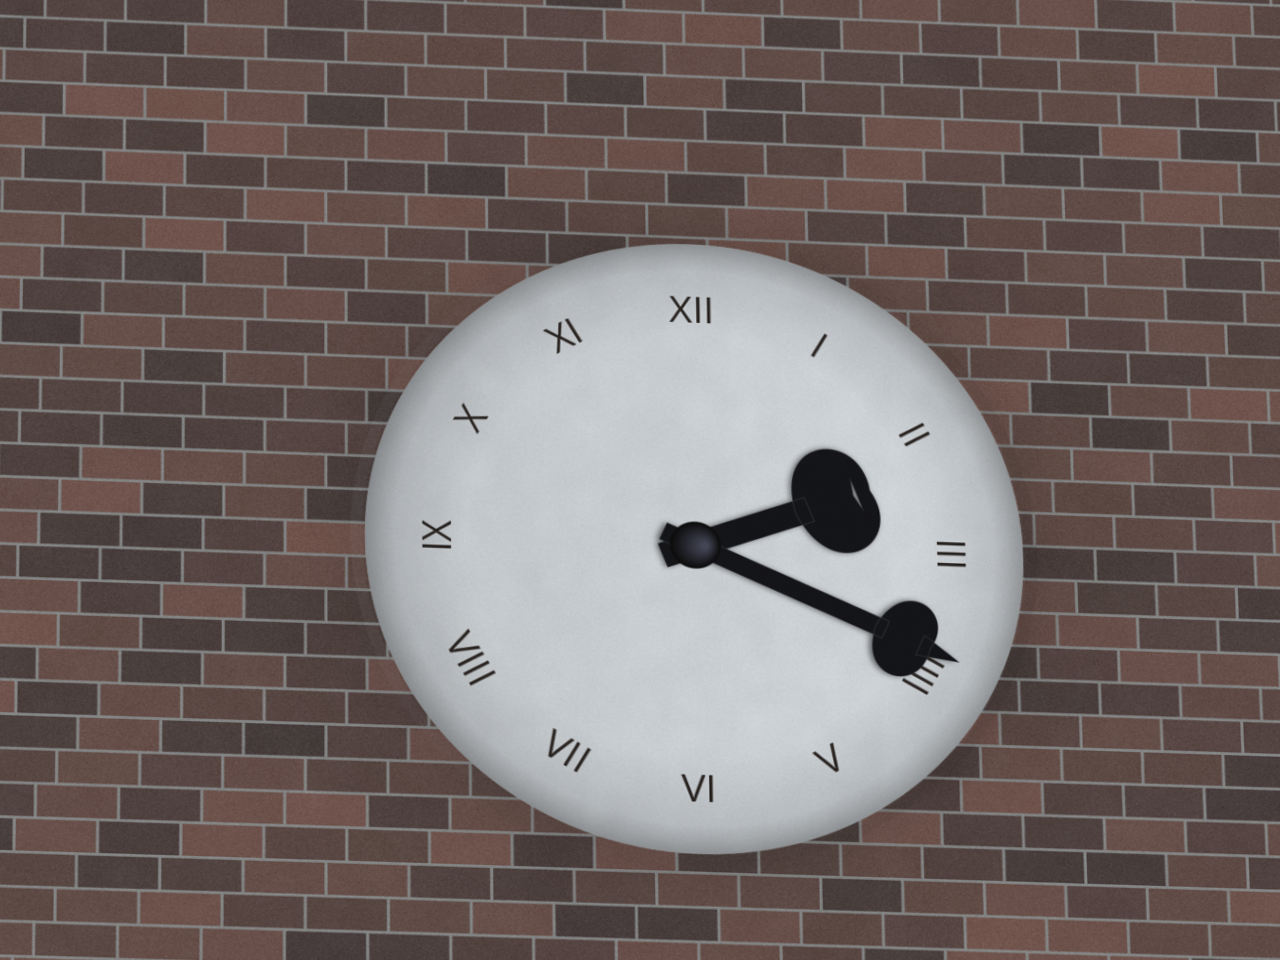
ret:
2:19
